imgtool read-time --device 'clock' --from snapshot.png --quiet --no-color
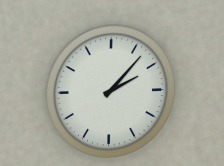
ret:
2:07
